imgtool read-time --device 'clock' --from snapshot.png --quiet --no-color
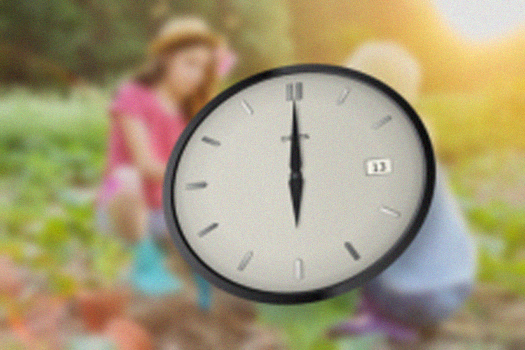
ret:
6:00
